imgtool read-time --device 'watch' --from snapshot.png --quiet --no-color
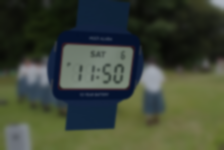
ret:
11:50
